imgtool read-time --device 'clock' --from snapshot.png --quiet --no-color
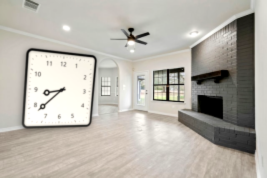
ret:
8:38
